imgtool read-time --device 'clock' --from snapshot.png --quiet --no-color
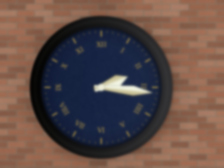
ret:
2:16
